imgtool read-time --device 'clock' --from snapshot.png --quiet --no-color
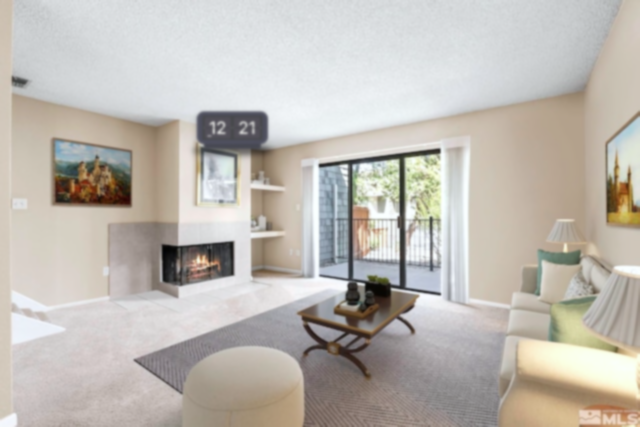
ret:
12:21
